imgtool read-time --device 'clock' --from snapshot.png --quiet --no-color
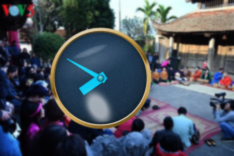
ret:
7:50
